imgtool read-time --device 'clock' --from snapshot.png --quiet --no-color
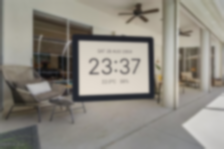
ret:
23:37
